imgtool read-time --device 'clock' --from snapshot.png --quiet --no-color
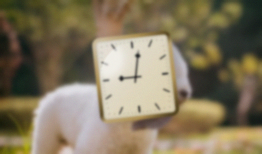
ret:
9:02
